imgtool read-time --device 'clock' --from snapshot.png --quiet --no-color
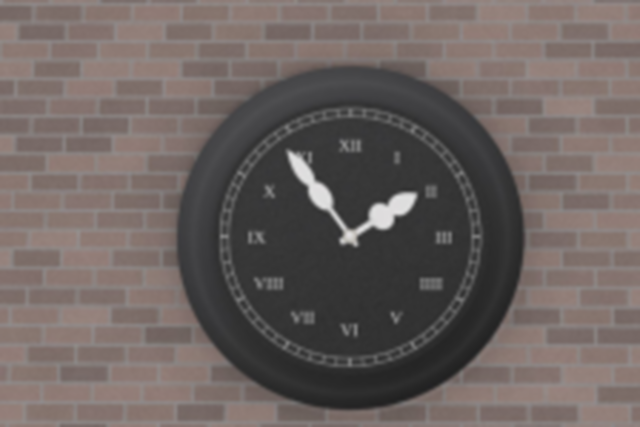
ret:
1:54
